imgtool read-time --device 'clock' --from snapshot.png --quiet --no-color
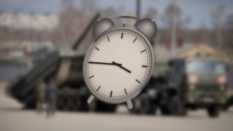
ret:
3:45
